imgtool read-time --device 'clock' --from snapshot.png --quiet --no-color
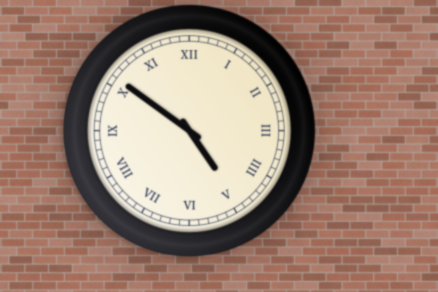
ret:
4:51
